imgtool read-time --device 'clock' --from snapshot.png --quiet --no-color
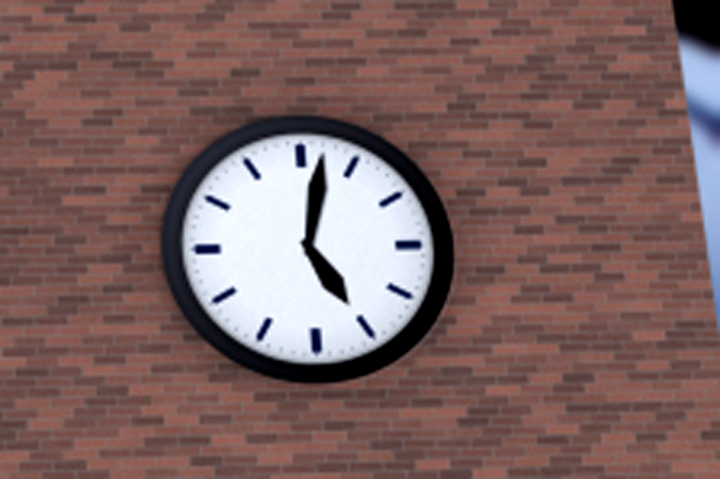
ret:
5:02
